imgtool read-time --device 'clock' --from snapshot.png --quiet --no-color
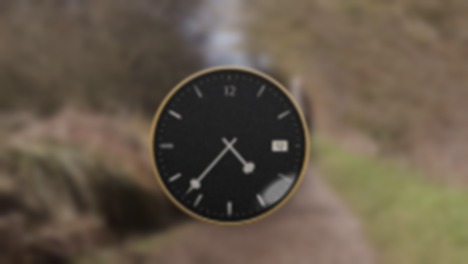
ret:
4:37
